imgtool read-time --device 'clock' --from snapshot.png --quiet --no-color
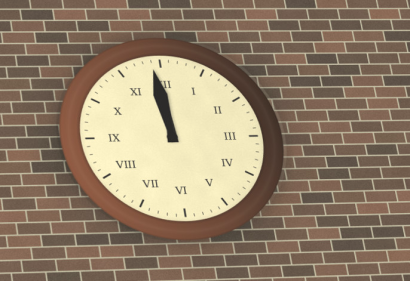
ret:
11:59
